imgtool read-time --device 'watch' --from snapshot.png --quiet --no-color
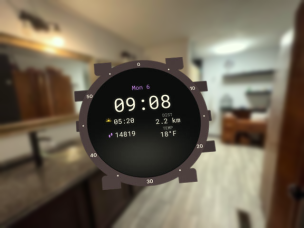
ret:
9:08
